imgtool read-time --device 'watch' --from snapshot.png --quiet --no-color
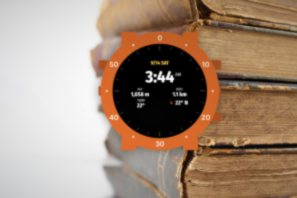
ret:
3:44
